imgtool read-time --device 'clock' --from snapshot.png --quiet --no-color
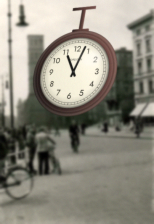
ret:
11:03
